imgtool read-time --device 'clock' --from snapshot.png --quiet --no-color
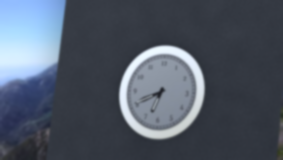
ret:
6:41
